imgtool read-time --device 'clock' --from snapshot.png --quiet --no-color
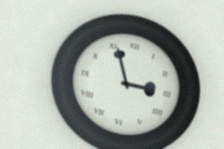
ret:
2:56
